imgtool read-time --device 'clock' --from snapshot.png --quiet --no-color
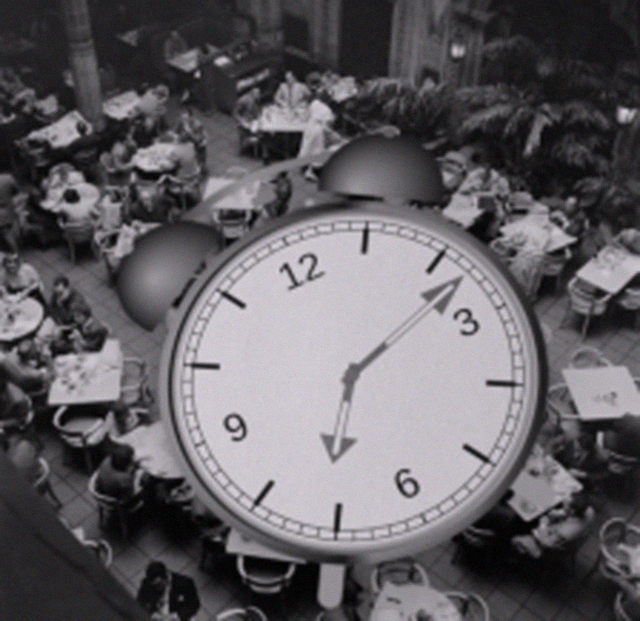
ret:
7:12
